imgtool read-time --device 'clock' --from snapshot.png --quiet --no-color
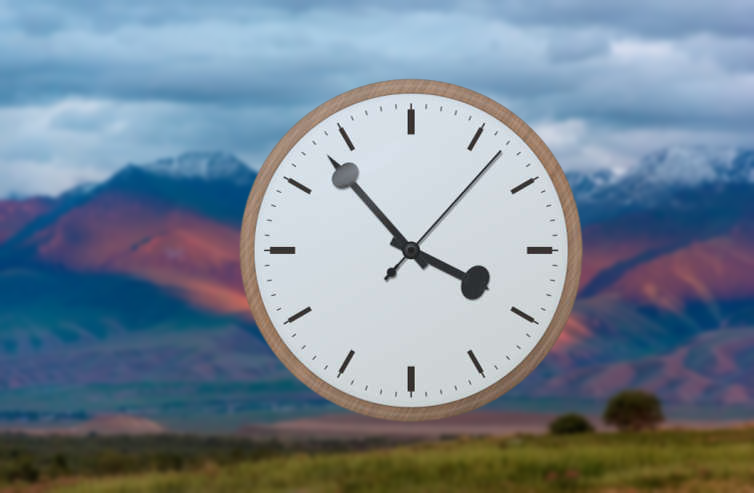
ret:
3:53:07
